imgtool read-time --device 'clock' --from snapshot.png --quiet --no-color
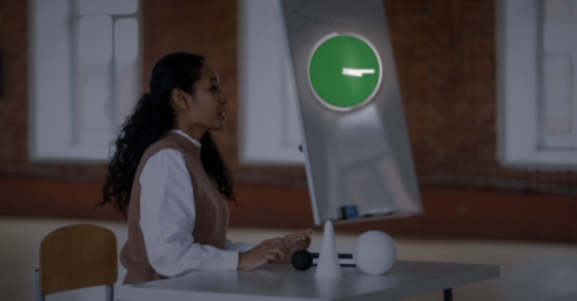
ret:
3:15
